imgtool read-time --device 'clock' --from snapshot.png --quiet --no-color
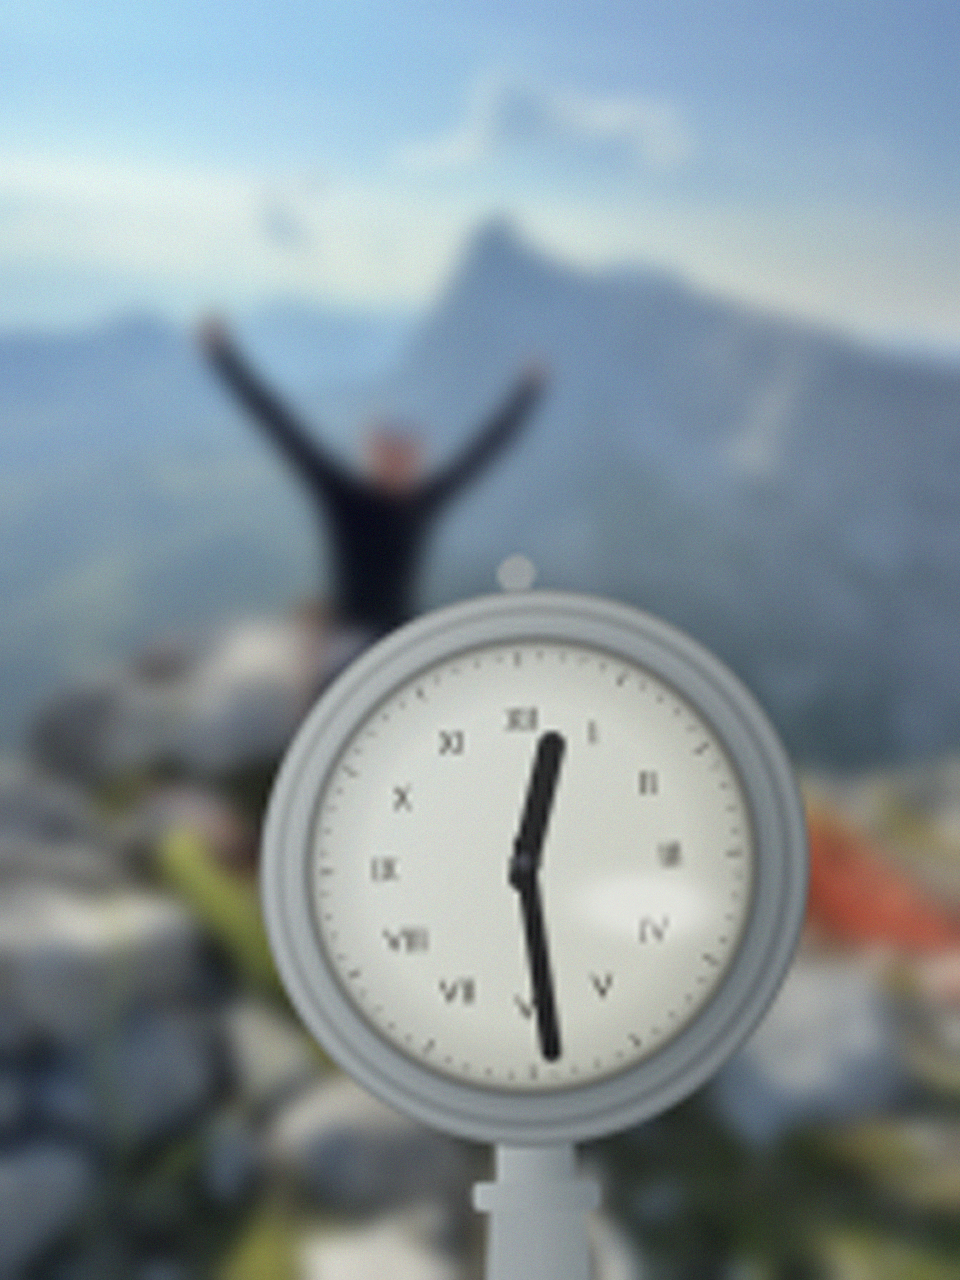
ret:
12:29
